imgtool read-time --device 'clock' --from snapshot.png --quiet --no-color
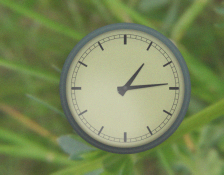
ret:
1:14
